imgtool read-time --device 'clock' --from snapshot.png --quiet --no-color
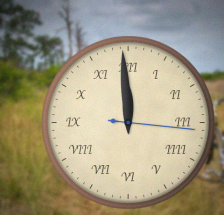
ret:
11:59:16
